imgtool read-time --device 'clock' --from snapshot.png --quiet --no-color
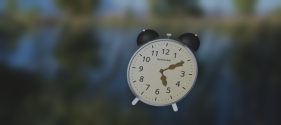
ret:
5:10
